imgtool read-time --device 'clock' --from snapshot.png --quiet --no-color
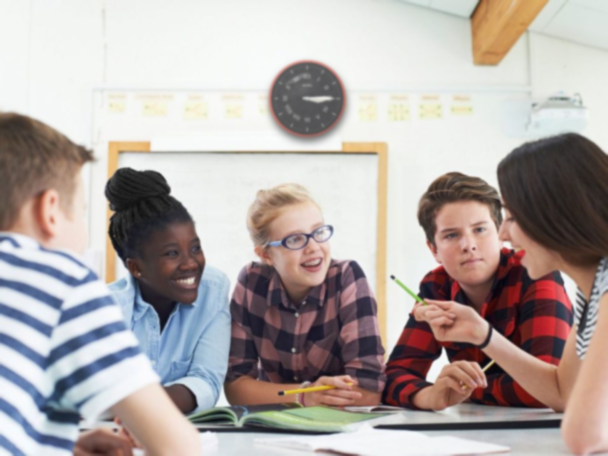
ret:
3:15
